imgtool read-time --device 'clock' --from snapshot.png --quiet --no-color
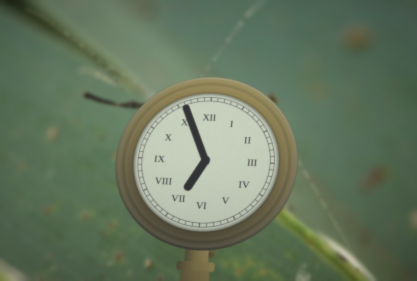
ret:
6:56
